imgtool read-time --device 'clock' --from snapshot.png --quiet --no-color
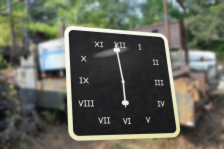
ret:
5:59
